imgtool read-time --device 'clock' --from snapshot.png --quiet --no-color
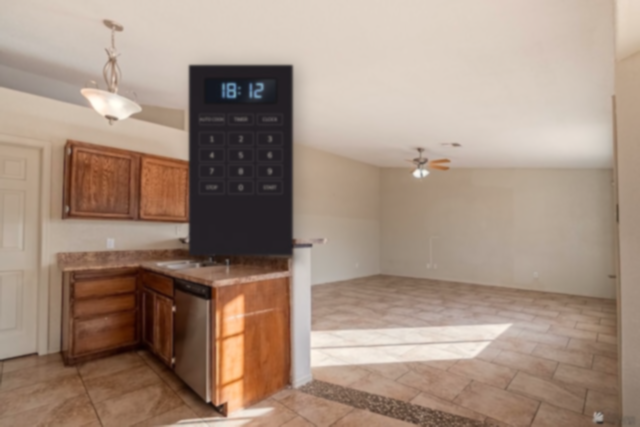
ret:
18:12
